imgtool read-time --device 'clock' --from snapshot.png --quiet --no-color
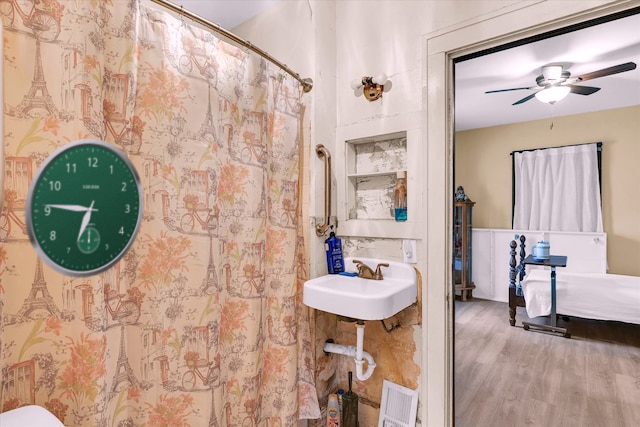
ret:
6:46
